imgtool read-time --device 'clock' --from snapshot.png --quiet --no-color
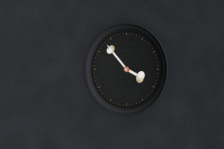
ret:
3:53
